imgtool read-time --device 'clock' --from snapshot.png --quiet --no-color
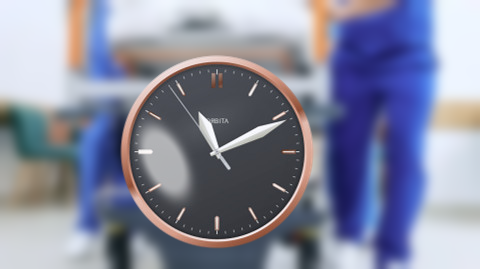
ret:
11:10:54
